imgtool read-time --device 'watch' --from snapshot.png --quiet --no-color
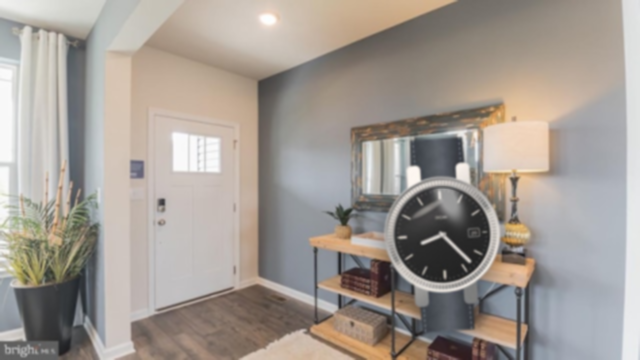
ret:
8:23
